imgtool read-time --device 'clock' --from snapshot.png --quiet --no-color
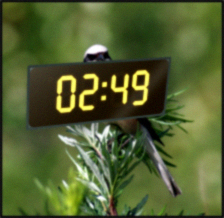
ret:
2:49
